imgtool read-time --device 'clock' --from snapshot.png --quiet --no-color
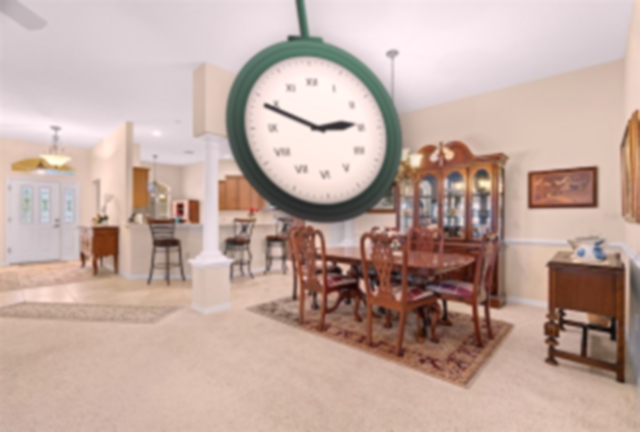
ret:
2:49
